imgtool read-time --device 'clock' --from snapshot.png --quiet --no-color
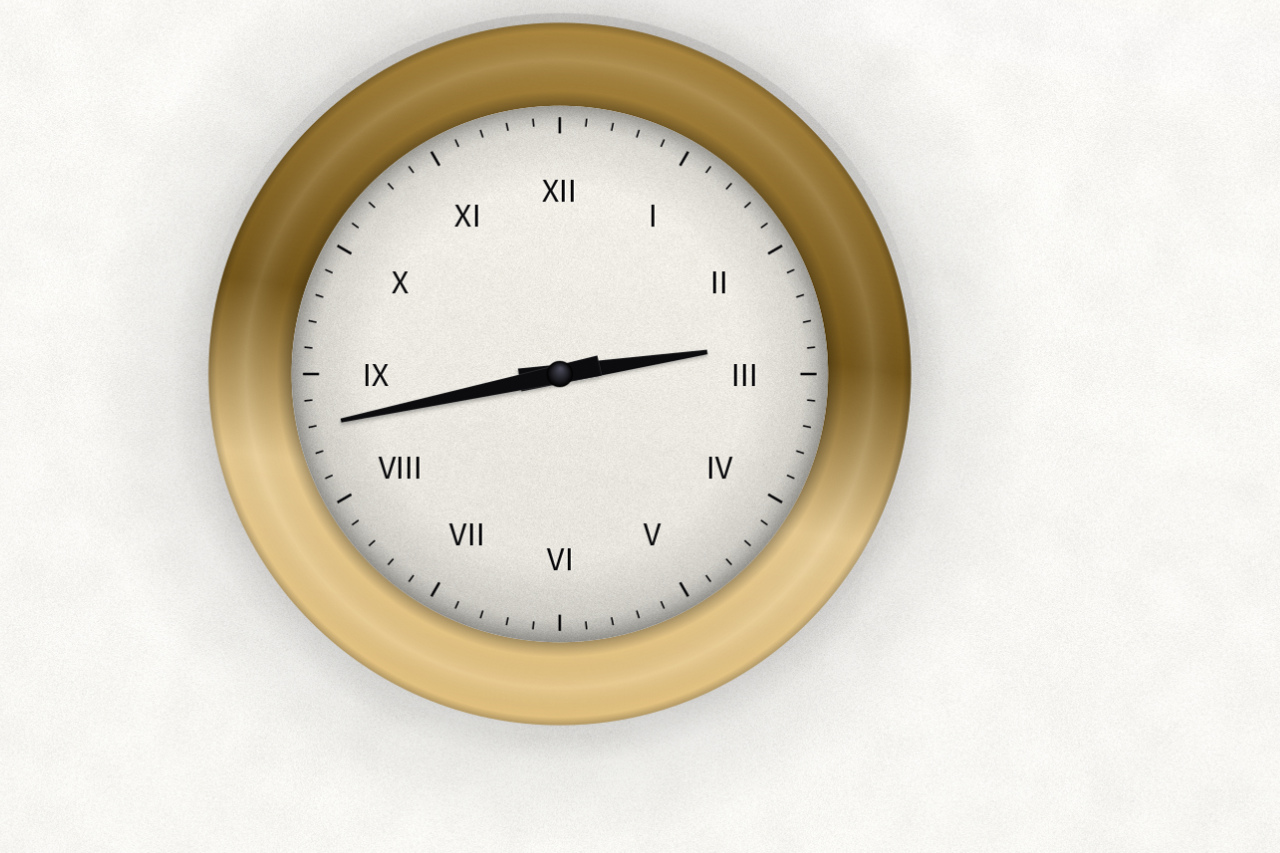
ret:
2:43
